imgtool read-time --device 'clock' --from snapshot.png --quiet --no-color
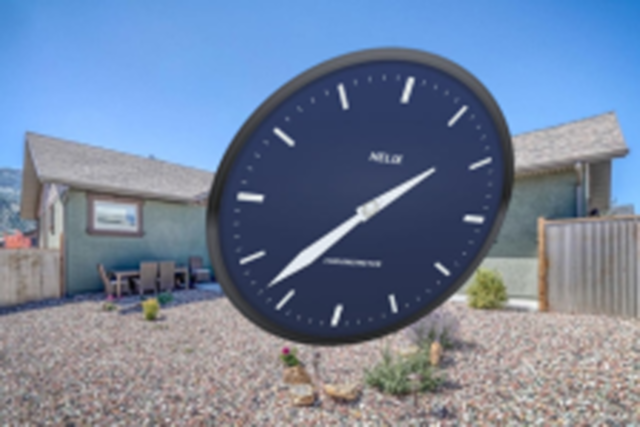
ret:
1:37
